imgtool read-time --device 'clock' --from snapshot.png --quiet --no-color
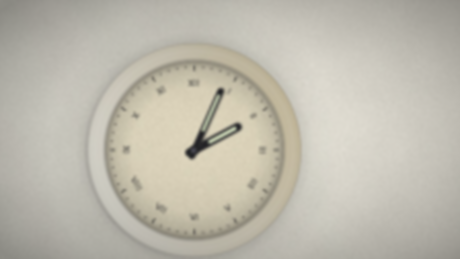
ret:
2:04
